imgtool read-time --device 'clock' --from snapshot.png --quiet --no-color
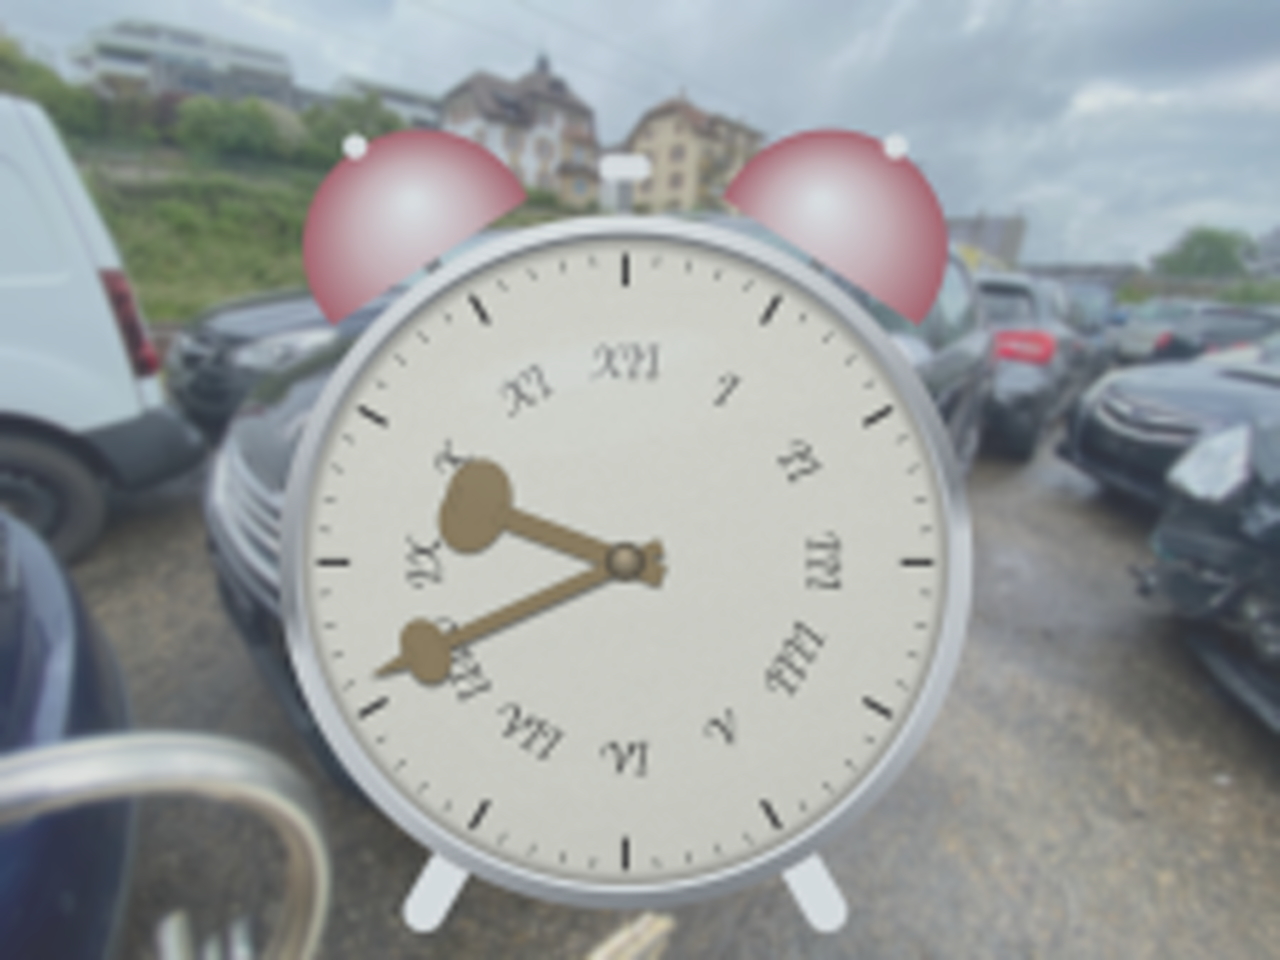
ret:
9:41
